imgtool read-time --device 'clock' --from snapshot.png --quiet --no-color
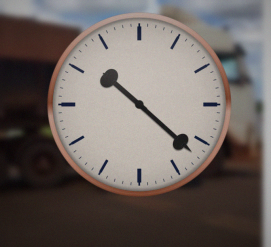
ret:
10:22
